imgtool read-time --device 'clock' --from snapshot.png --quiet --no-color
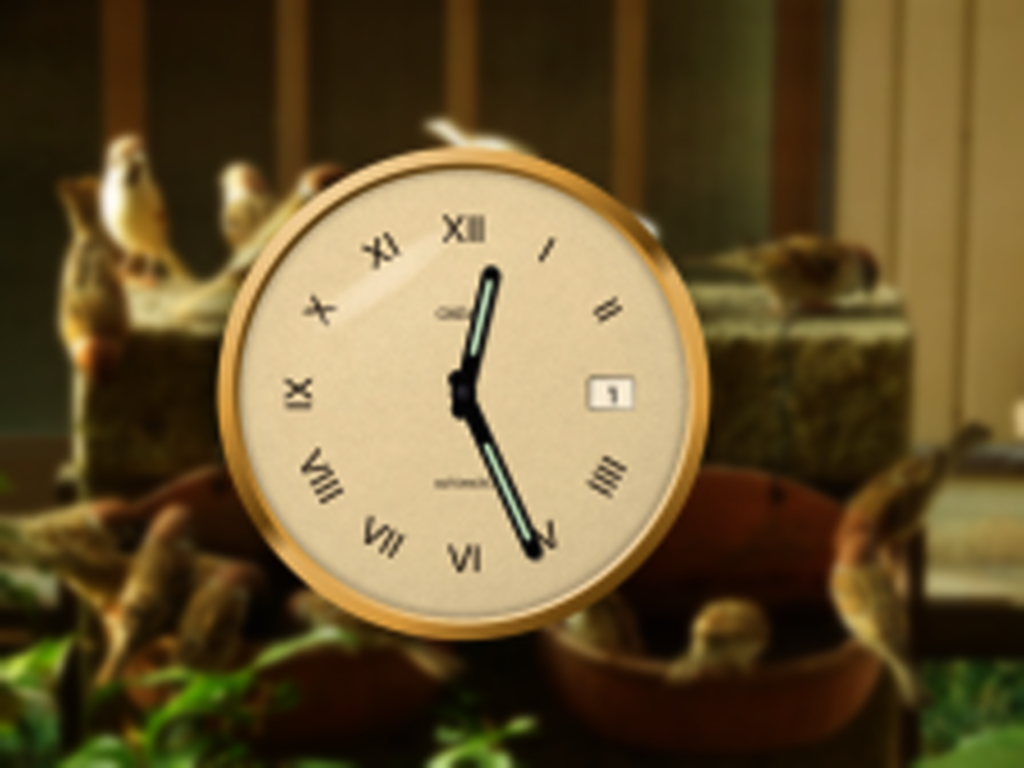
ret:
12:26
